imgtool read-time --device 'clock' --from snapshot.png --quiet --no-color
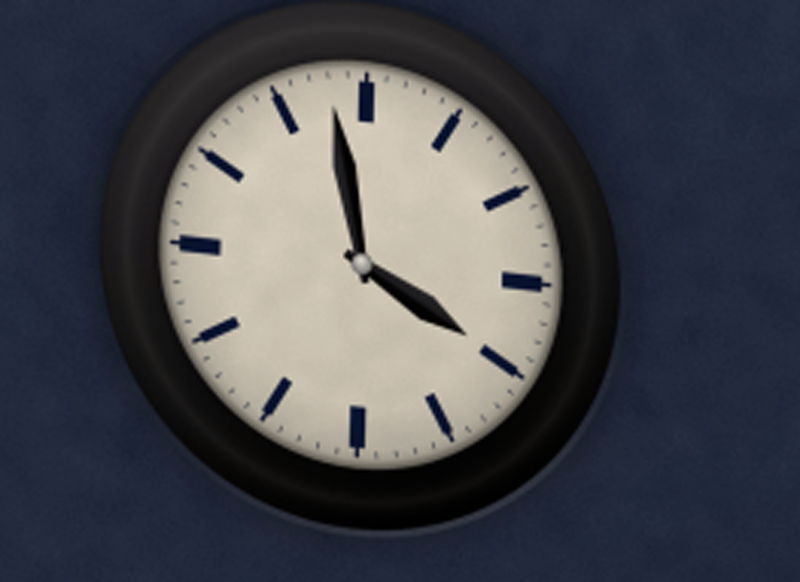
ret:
3:58
